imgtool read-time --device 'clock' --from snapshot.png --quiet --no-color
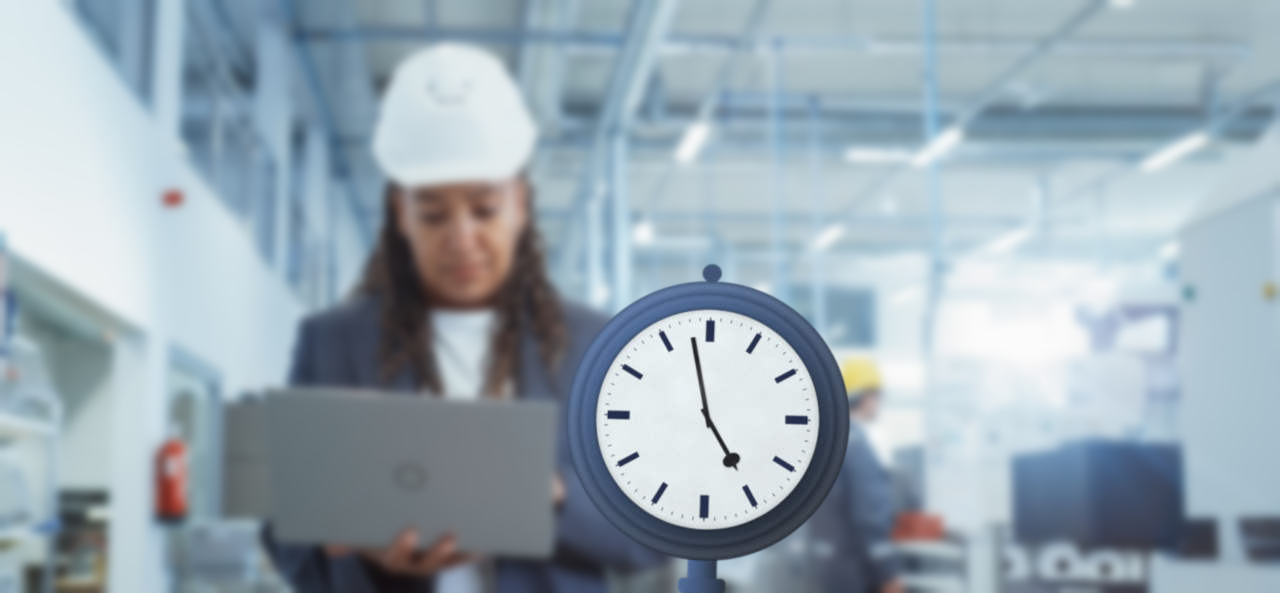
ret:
4:58
